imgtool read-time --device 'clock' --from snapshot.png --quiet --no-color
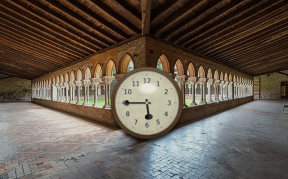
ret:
5:45
